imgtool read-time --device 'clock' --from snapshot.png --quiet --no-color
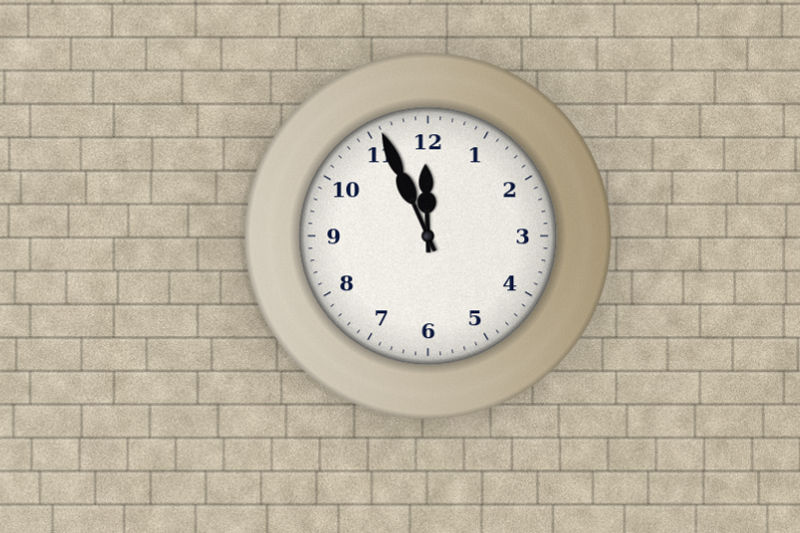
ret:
11:56
